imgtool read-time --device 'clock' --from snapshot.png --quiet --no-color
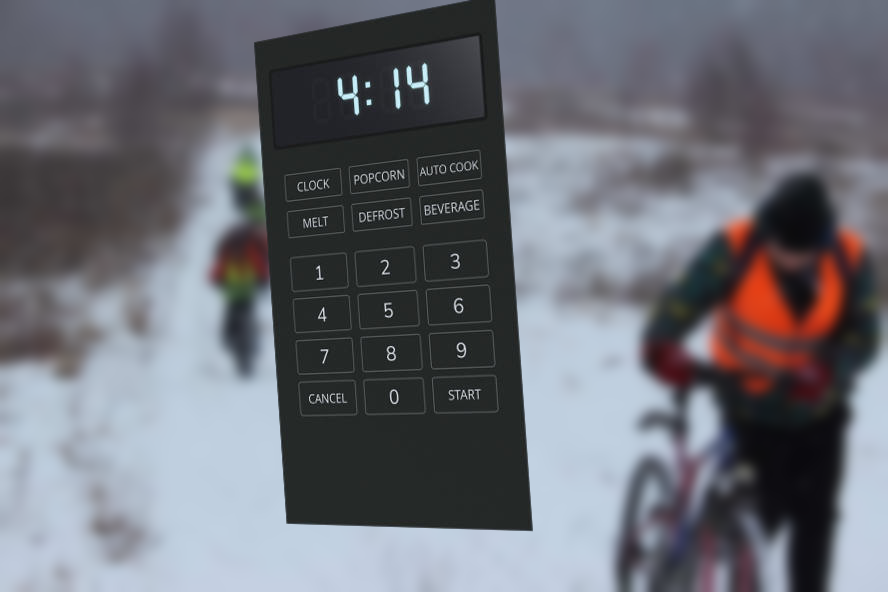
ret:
4:14
